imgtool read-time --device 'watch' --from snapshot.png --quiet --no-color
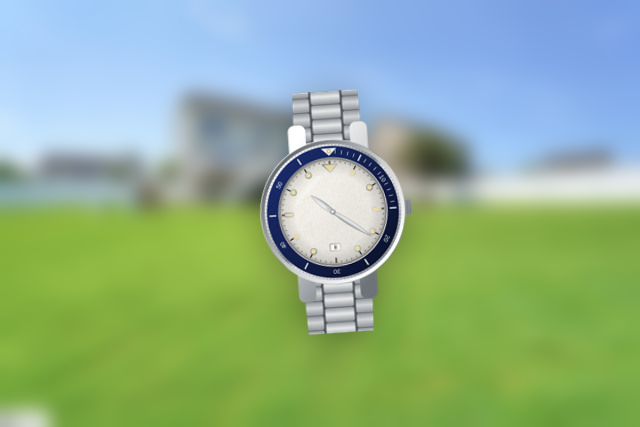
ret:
10:21
